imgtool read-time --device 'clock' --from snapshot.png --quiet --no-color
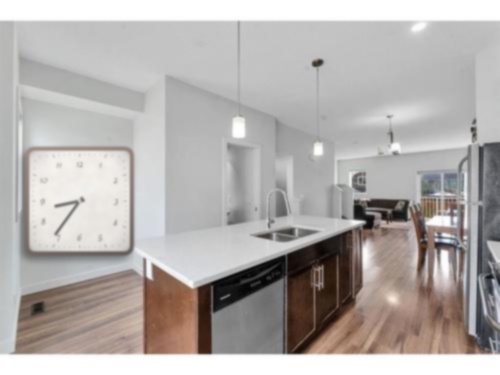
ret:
8:36
